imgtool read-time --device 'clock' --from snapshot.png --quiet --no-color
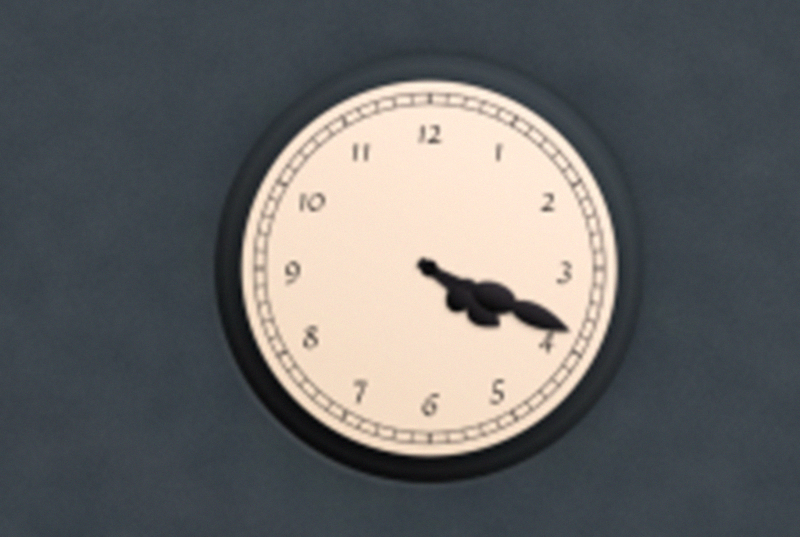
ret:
4:19
